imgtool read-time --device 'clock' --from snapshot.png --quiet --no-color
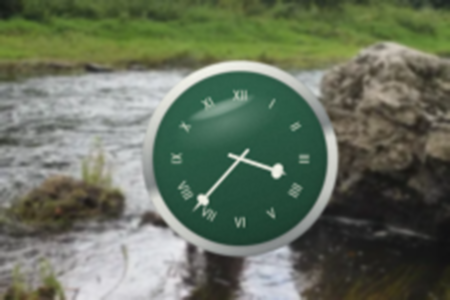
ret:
3:37
